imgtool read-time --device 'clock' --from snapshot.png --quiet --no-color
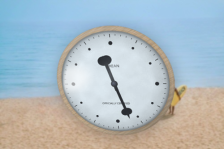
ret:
11:27
